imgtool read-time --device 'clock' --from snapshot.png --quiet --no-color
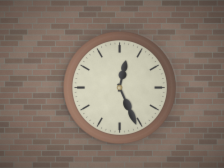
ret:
12:26
